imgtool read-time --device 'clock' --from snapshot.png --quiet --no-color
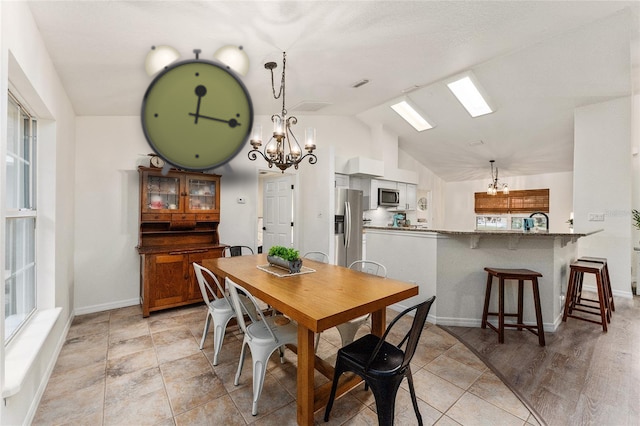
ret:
12:17
